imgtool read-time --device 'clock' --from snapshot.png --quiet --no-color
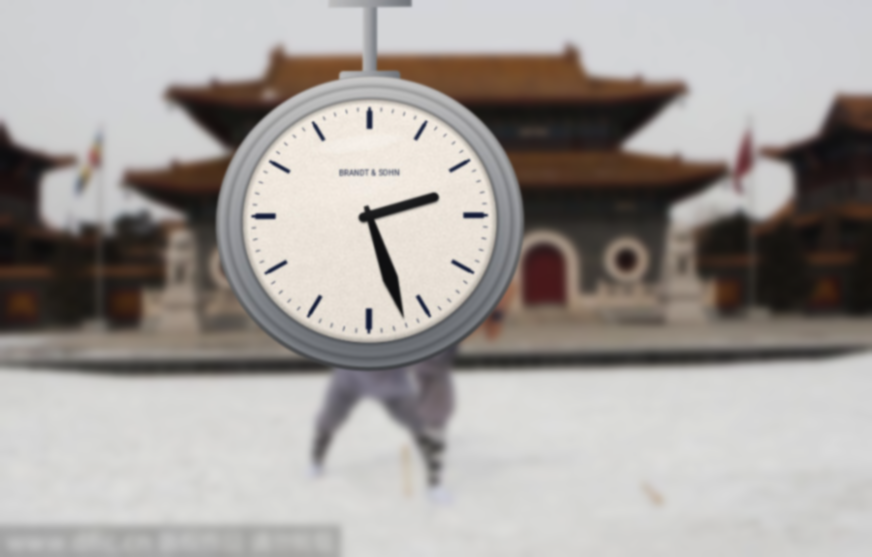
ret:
2:27
